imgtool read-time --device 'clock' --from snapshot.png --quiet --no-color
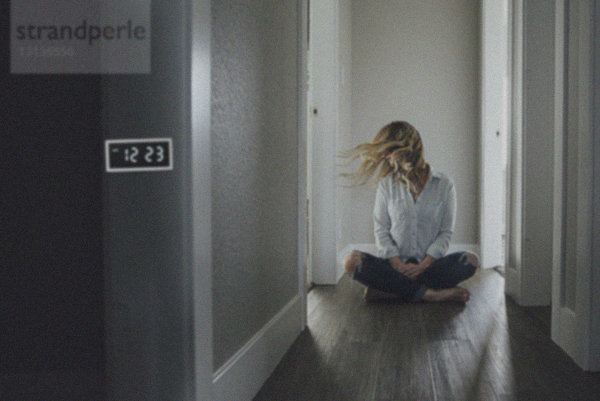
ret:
12:23
